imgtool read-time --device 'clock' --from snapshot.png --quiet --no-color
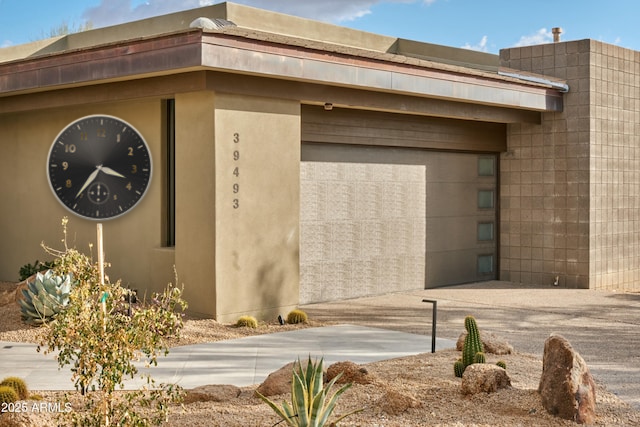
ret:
3:36
